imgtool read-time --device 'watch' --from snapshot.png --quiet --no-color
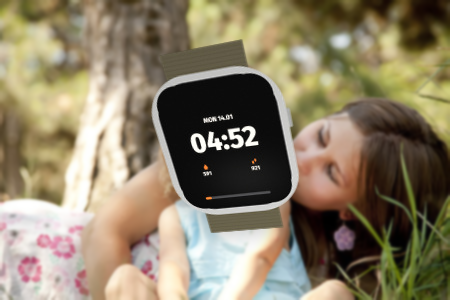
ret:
4:52
